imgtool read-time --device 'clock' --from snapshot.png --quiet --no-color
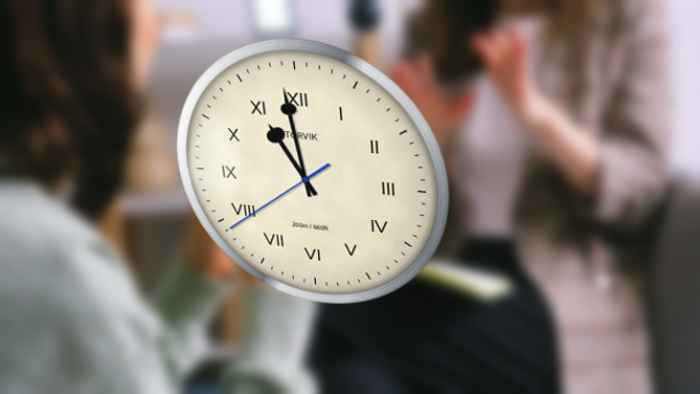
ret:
10:58:39
